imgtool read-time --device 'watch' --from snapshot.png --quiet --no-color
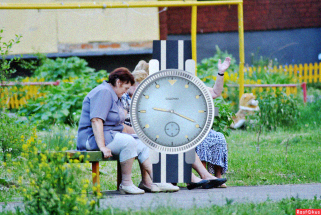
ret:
9:19
